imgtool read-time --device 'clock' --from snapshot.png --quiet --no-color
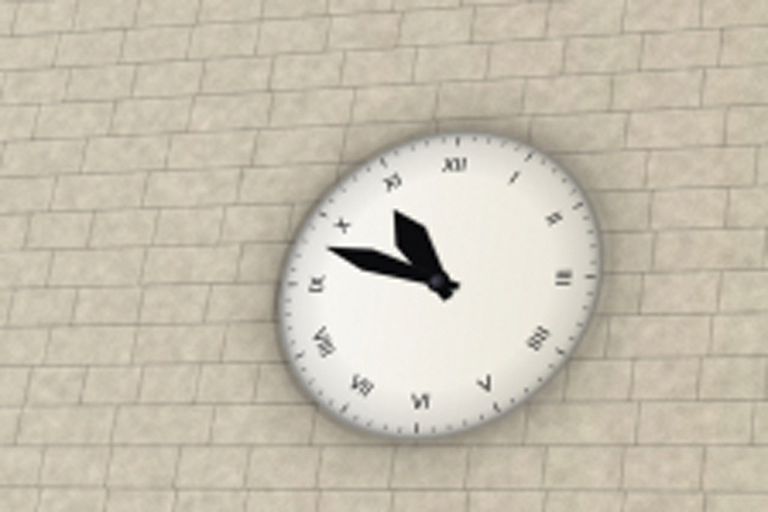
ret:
10:48
